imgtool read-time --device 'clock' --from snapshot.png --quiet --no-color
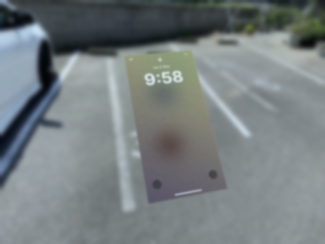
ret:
9:58
